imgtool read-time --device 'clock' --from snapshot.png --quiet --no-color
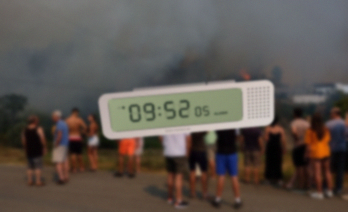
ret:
9:52
